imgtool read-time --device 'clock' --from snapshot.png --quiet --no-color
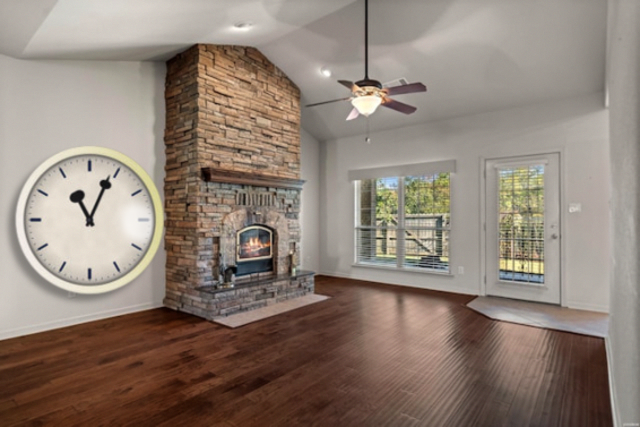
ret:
11:04
